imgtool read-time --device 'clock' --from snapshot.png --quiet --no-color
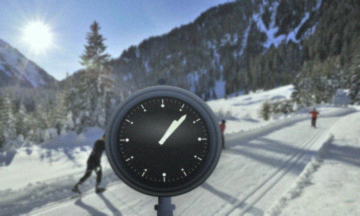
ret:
1:07
